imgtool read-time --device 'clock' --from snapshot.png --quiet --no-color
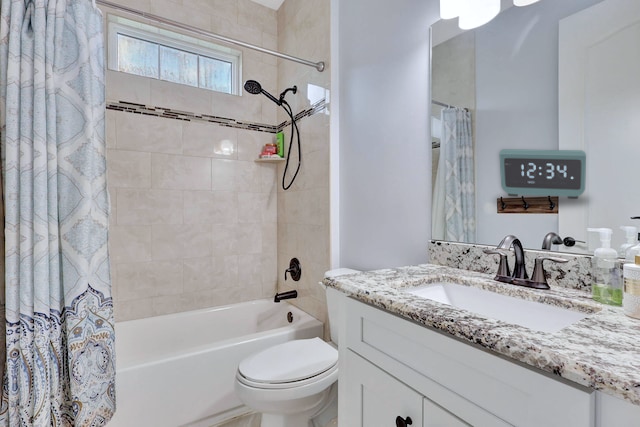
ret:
12:34
